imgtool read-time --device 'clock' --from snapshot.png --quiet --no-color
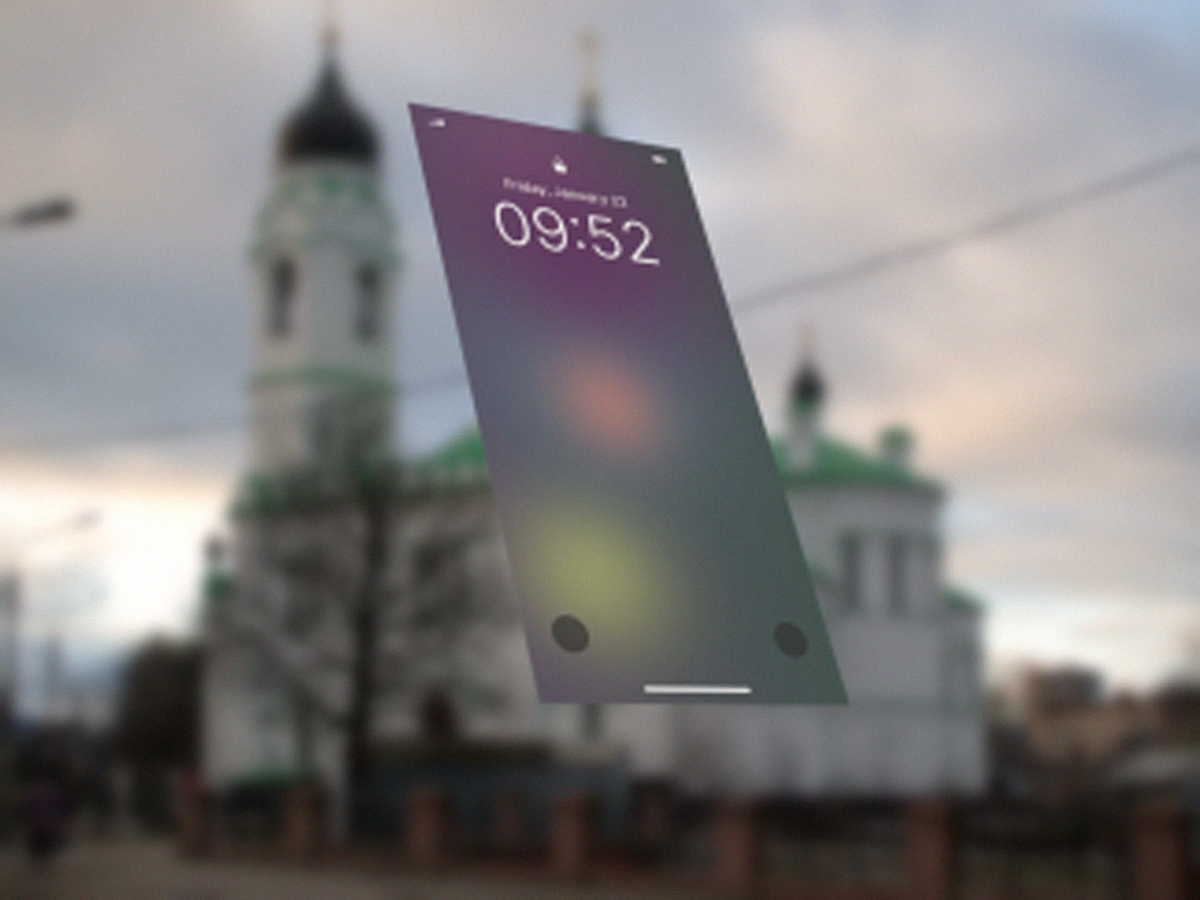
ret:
9:52
